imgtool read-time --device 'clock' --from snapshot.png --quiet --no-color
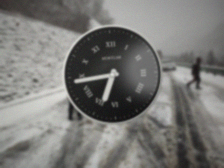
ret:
6:44
